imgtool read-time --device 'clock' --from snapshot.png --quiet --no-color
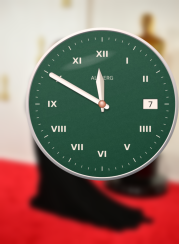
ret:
11:50
